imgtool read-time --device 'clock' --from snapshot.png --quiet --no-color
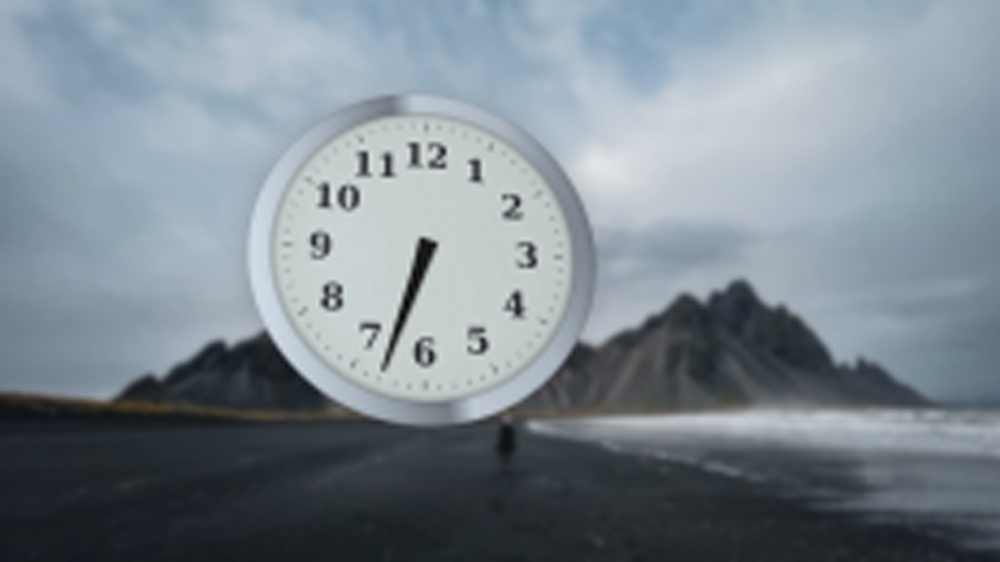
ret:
6:33
